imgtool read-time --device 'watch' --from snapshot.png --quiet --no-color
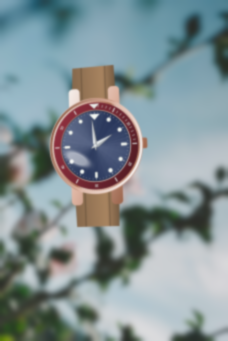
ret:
1:59
